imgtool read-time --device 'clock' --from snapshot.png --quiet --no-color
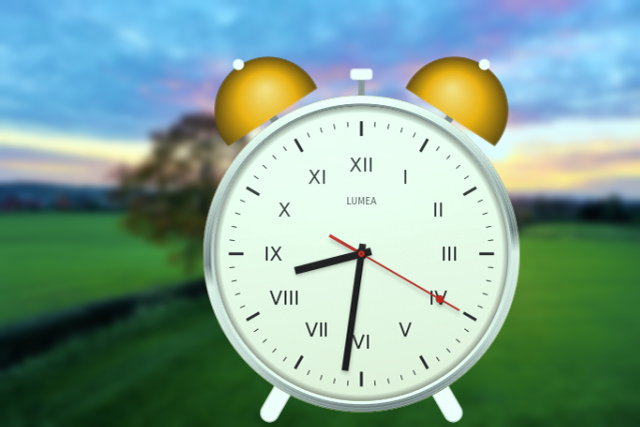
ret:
8:31:20
